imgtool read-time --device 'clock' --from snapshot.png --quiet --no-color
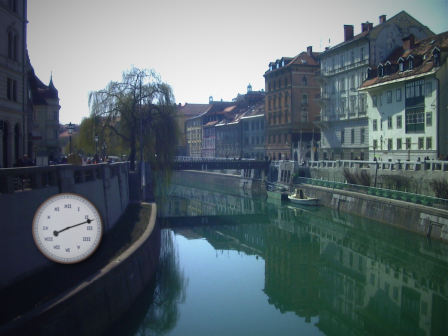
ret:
8:12
